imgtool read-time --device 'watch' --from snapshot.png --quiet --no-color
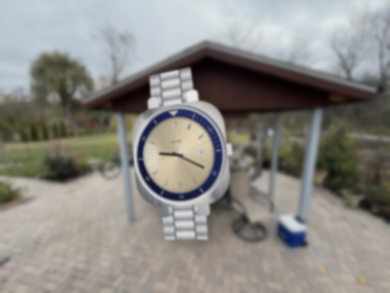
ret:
9:20
